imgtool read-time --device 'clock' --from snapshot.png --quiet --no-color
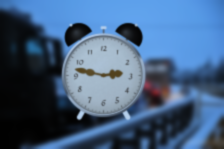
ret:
2:47
